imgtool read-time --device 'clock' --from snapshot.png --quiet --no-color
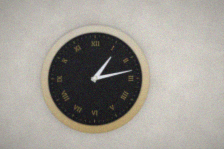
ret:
1:13
